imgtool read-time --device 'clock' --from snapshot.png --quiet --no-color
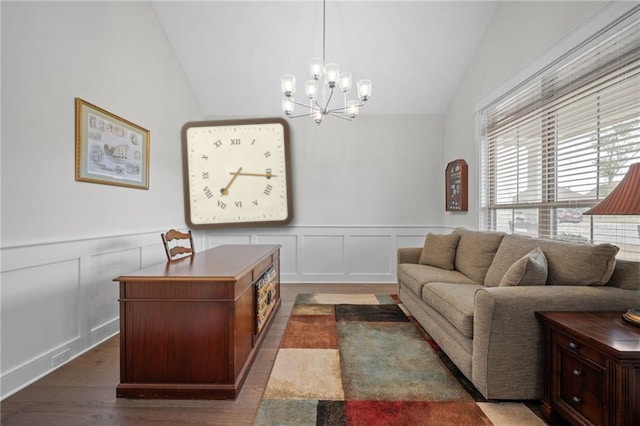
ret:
7:16
